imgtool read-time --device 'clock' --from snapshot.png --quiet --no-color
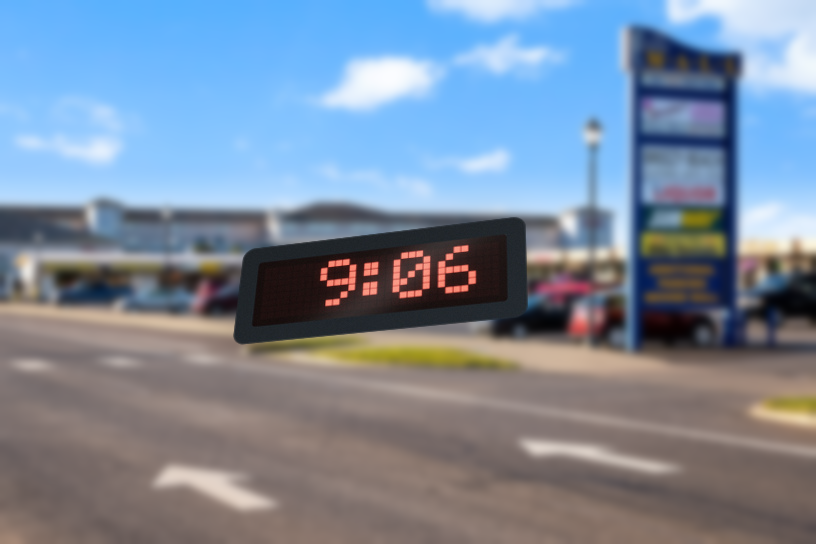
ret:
9:06
